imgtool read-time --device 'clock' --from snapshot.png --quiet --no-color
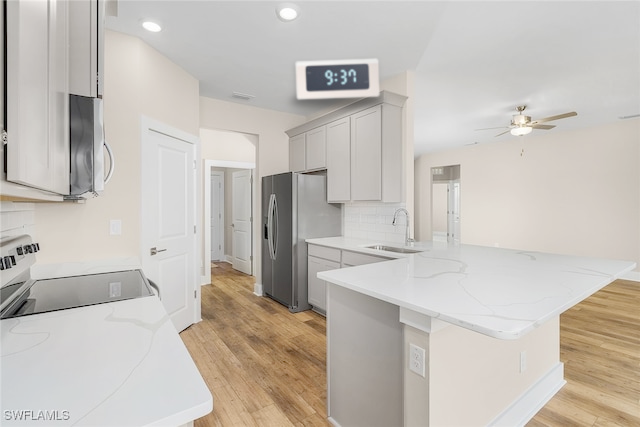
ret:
9:37
